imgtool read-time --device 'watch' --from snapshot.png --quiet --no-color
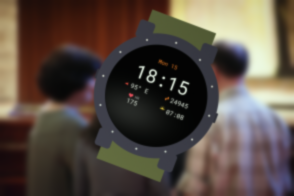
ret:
18:15
